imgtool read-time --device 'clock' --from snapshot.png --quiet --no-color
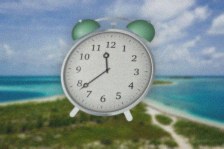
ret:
11:38
